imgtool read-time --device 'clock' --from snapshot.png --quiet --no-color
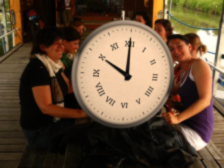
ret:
10:00
